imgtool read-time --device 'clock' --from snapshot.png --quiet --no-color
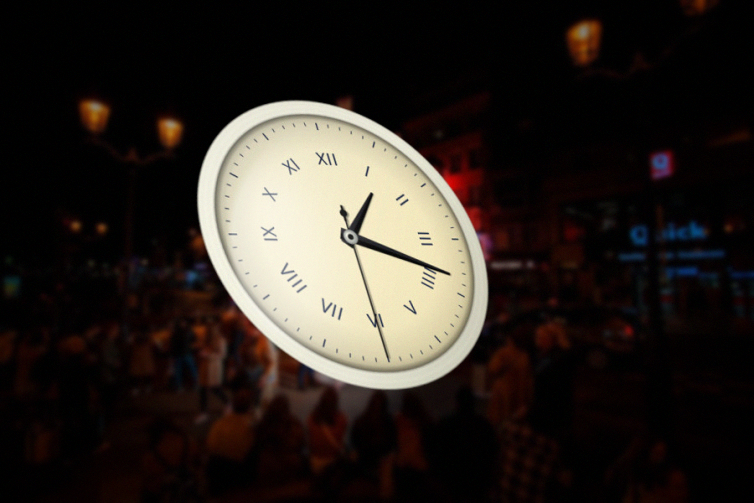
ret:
1:18:30
